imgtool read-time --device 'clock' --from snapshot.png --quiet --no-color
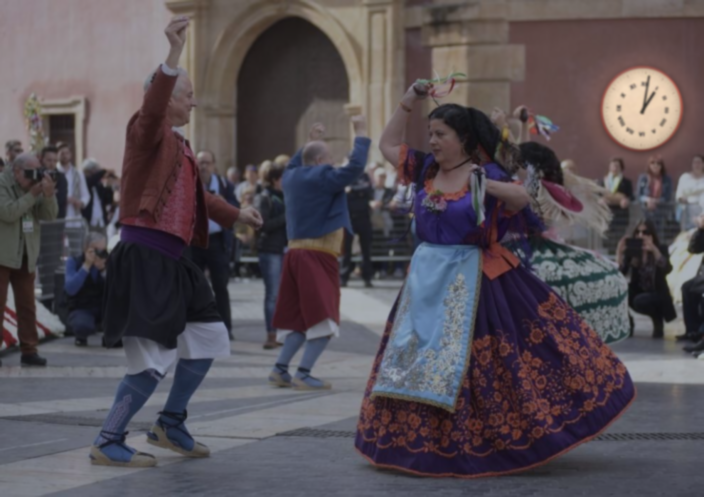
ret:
1:01
